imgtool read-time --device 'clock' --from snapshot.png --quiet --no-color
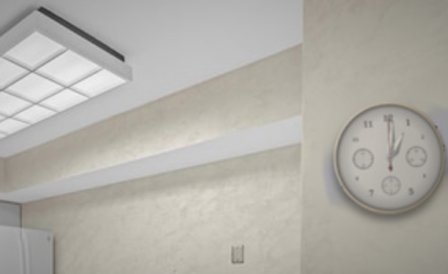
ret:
1:01
